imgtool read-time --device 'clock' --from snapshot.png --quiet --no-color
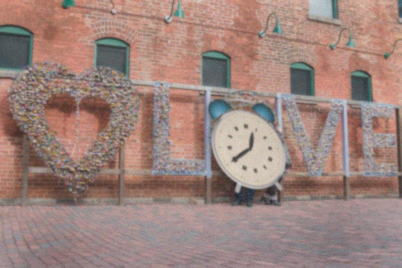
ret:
12:40
